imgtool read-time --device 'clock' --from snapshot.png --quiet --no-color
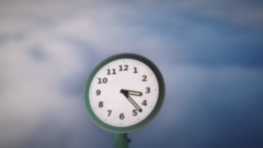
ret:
3:23
